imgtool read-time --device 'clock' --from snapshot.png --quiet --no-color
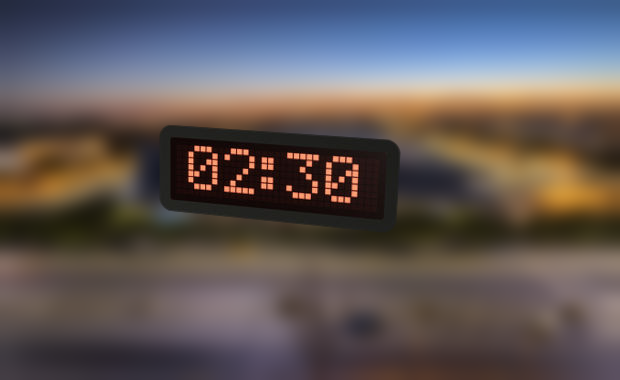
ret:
2:30
